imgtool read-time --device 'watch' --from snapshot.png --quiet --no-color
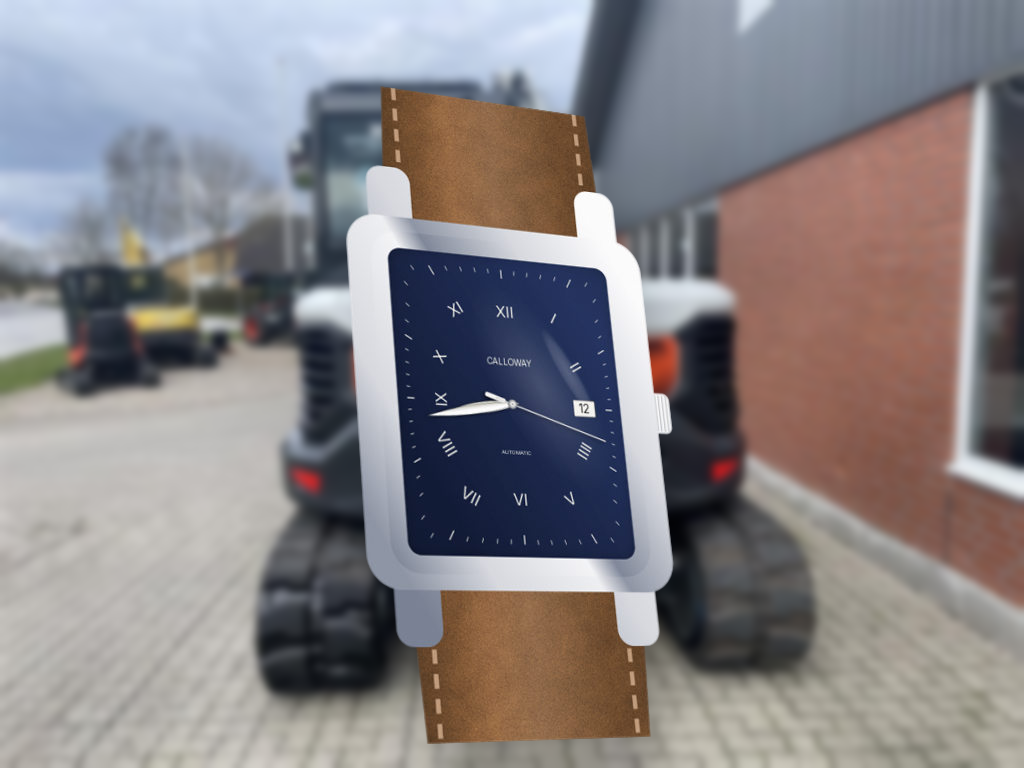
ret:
8:43:18
